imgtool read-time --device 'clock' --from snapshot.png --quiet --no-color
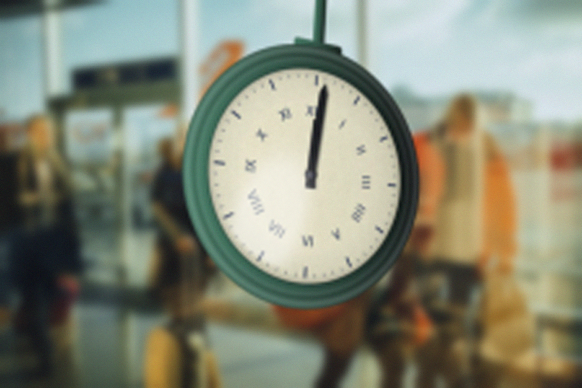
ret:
12:01
